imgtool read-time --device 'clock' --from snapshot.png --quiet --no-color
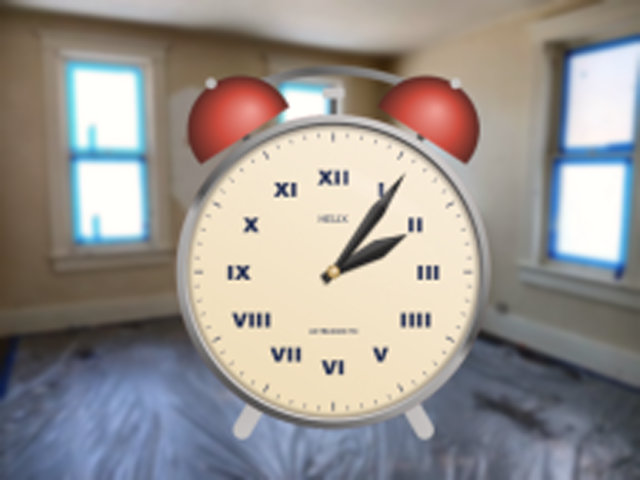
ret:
2:06
